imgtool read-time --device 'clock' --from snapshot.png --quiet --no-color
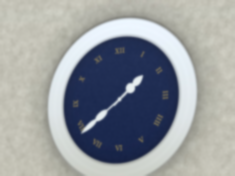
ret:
1:39
